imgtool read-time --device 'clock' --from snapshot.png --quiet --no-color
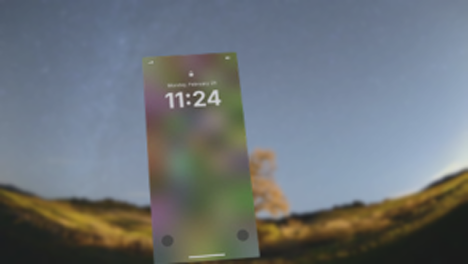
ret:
11:24
